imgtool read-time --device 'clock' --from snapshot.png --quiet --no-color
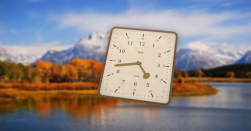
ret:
4:43
